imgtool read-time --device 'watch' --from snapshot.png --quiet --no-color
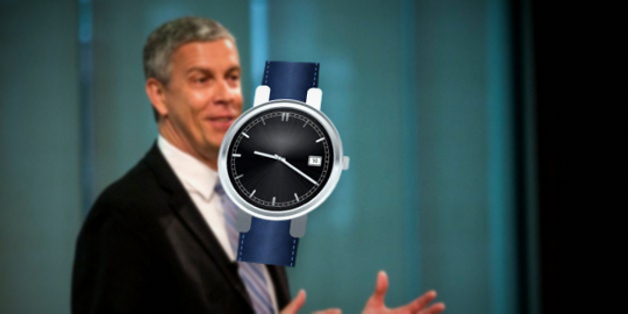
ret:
9:20
